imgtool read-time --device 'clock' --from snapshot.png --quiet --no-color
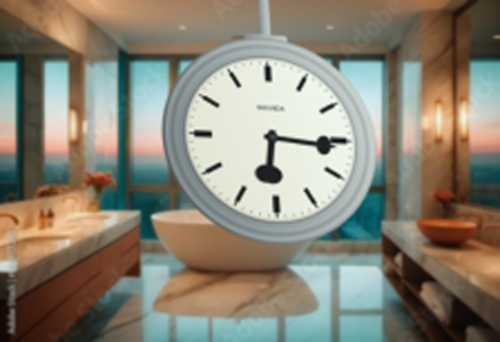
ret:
6:16
